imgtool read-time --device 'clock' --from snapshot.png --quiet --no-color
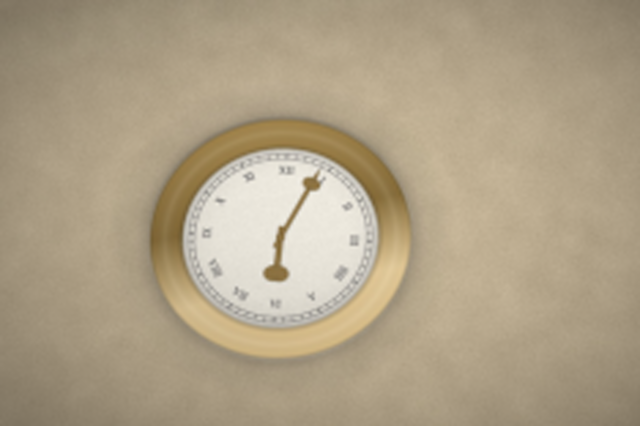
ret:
6:04
